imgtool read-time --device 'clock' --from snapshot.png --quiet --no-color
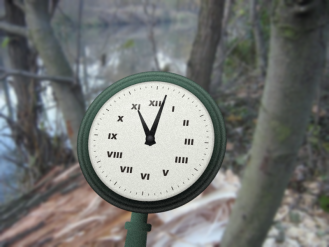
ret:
11:02
